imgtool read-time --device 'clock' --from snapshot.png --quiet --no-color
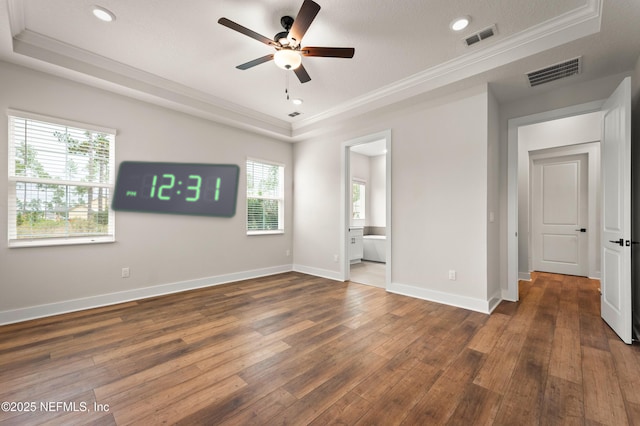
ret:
12:31
